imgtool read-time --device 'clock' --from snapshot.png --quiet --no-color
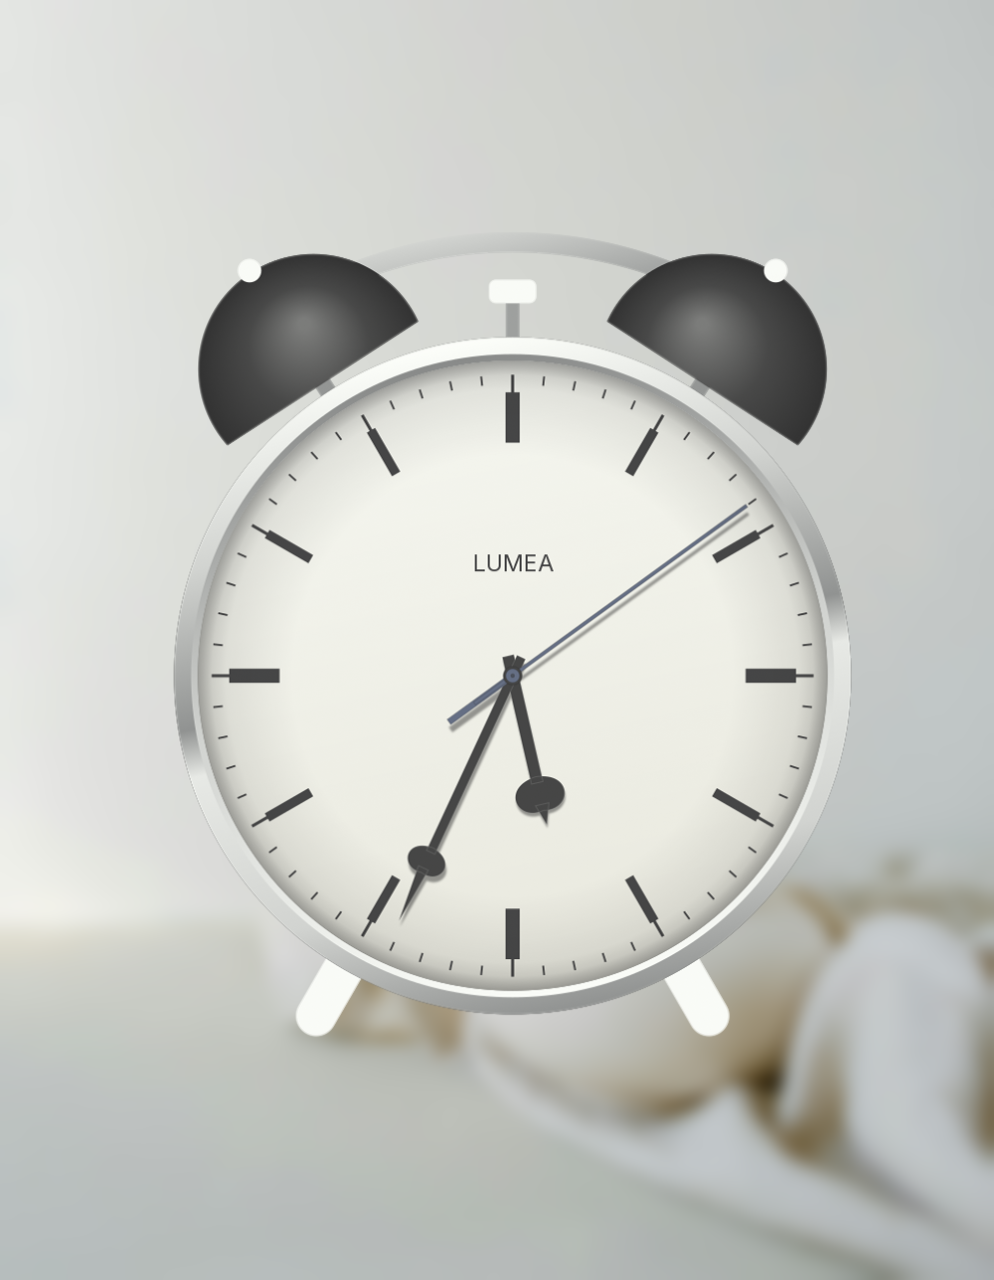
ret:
5:34:09
